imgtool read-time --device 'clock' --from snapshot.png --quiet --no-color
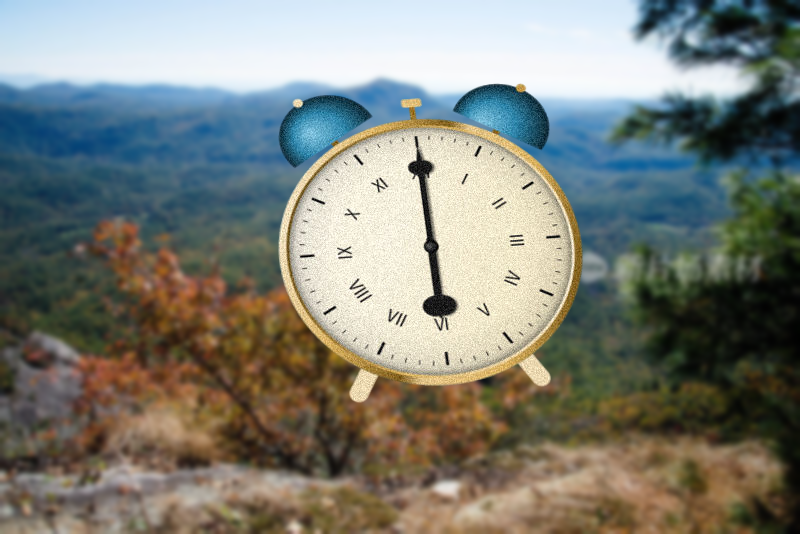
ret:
6:00
